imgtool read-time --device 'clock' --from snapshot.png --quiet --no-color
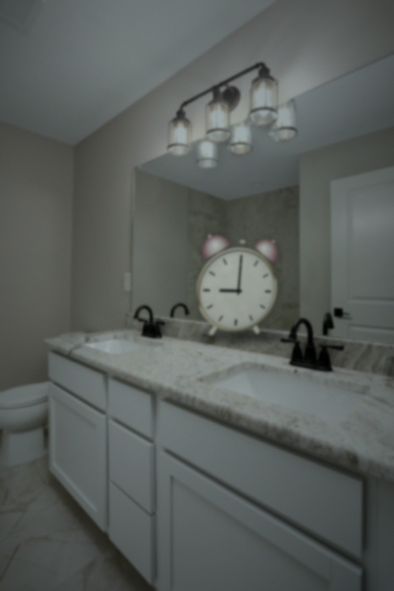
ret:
9:00
